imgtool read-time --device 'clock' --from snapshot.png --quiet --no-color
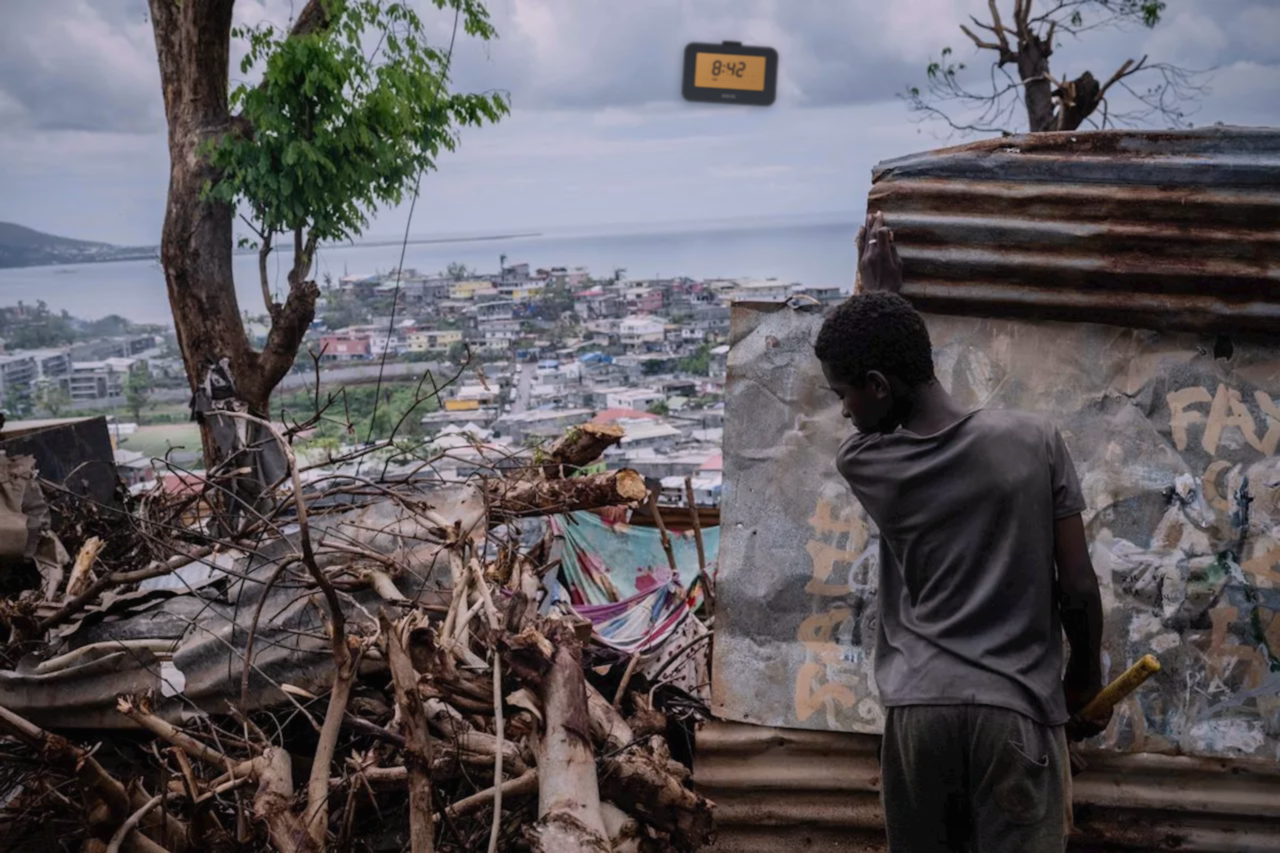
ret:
8:42
